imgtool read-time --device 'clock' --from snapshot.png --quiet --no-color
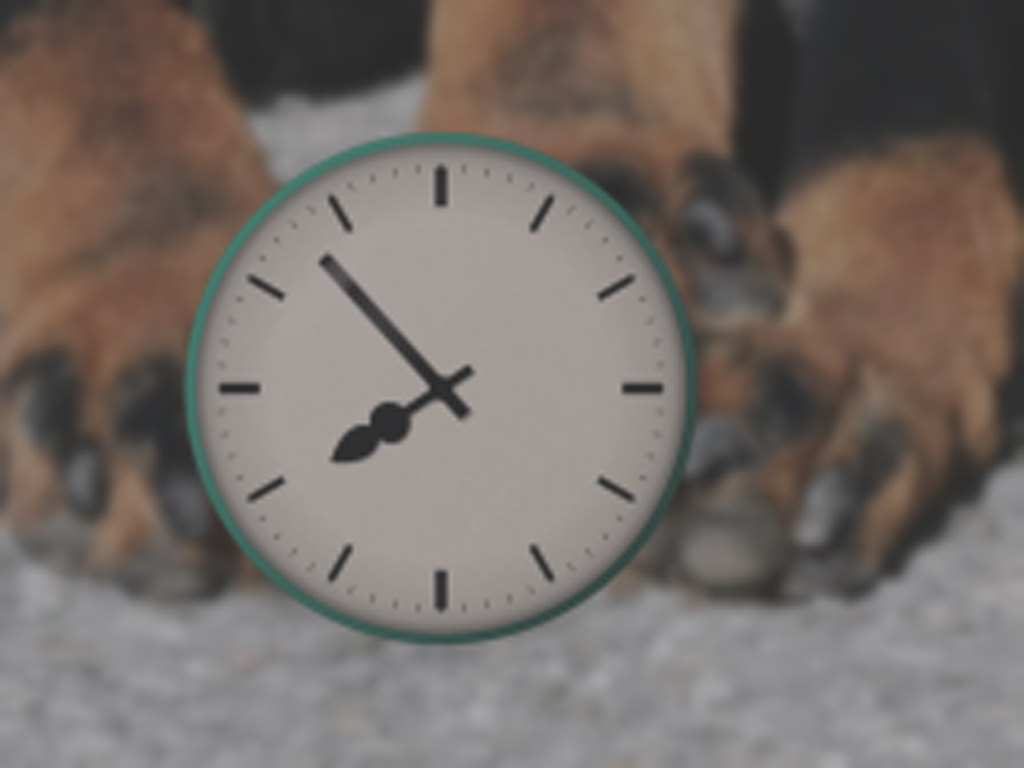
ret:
7:53
